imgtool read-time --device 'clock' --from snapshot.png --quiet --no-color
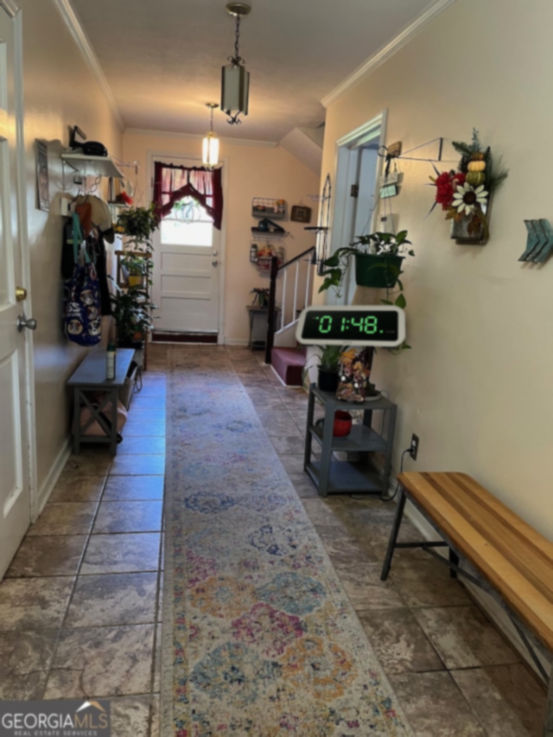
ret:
1:48
